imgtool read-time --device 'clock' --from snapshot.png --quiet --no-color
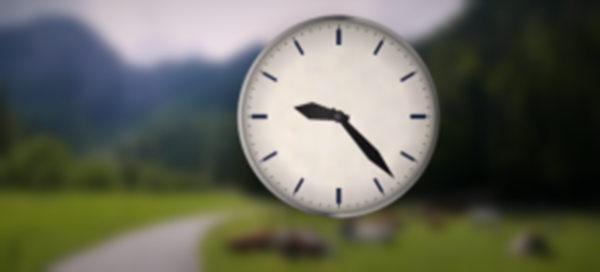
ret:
9:23
